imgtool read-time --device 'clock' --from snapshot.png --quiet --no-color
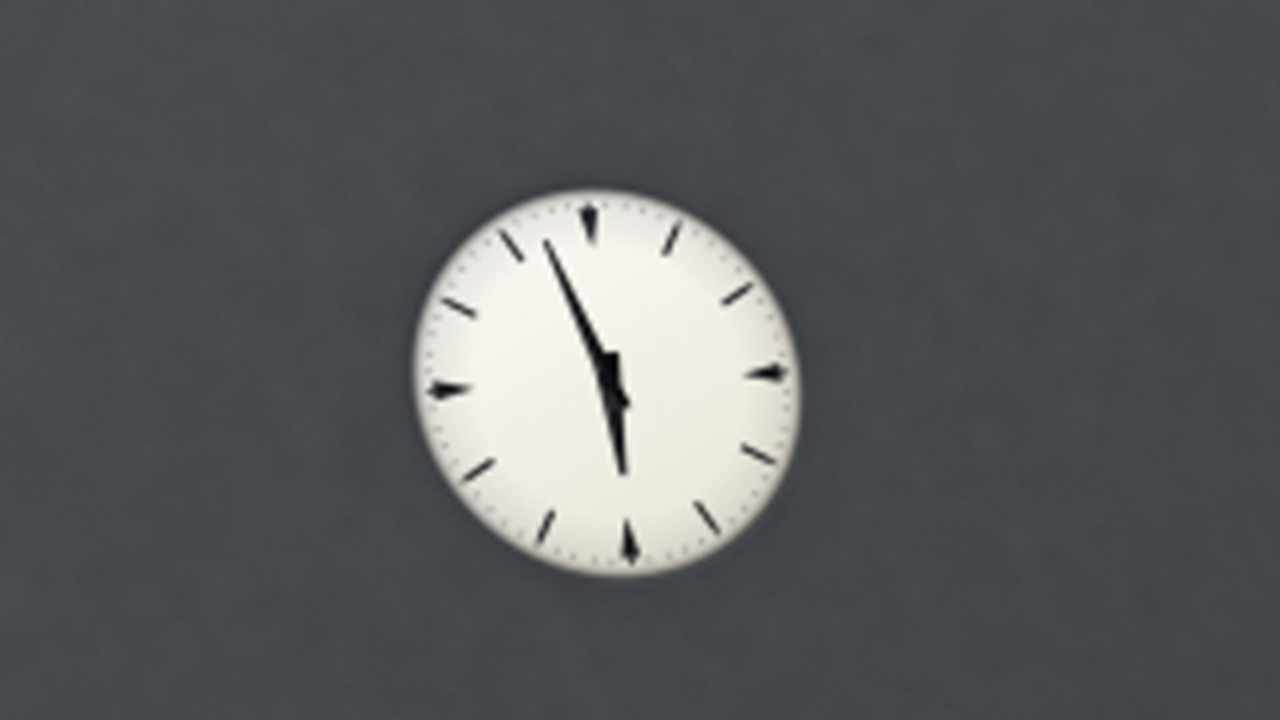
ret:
5:57
